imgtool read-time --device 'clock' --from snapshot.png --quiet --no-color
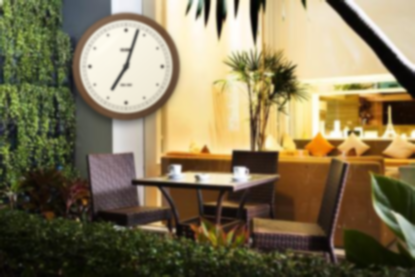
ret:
7:03
